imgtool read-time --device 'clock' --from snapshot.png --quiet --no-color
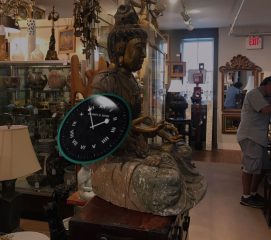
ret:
1:54
